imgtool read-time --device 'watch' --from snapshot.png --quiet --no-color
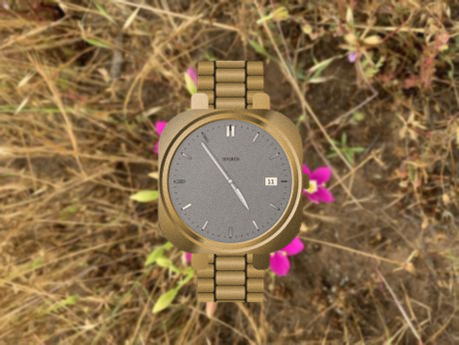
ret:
4:54
